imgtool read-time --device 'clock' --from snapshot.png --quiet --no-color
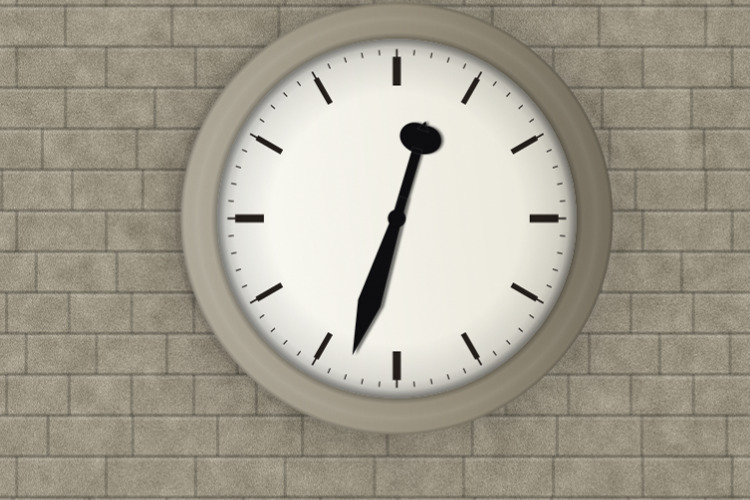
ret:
12:33
